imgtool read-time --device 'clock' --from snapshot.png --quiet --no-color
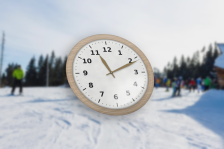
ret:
11:11
